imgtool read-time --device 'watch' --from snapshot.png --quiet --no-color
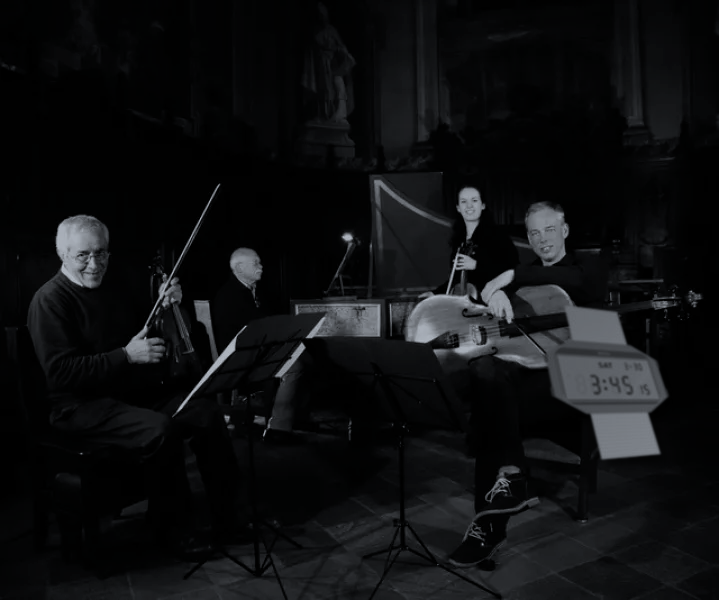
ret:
3:45
